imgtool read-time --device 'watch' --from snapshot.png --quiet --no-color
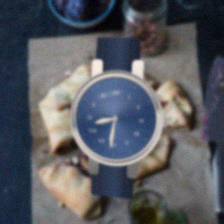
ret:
8:31
